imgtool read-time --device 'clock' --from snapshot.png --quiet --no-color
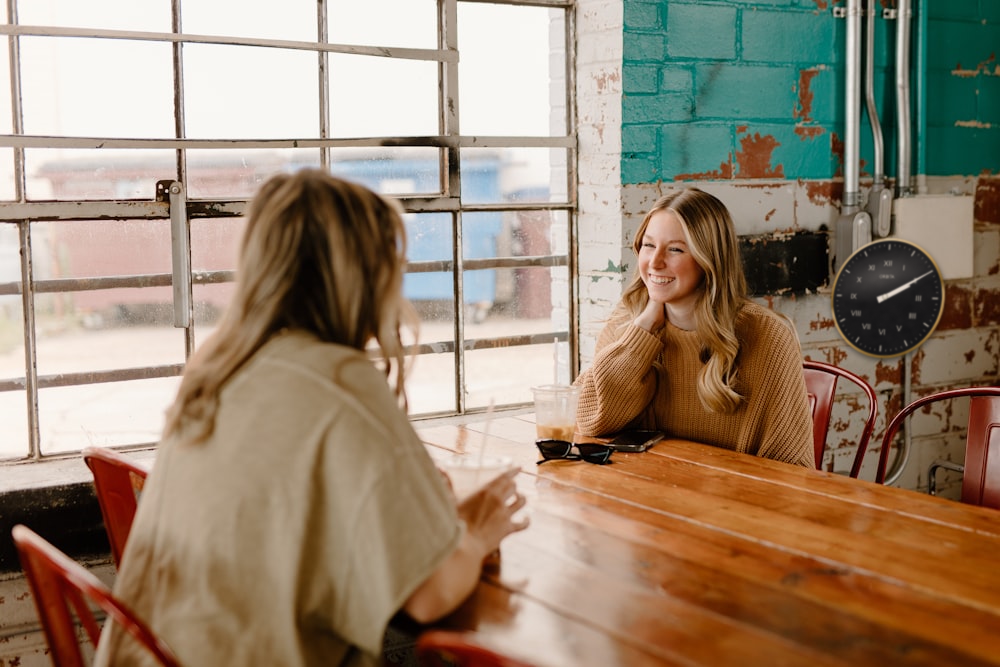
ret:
2:10
